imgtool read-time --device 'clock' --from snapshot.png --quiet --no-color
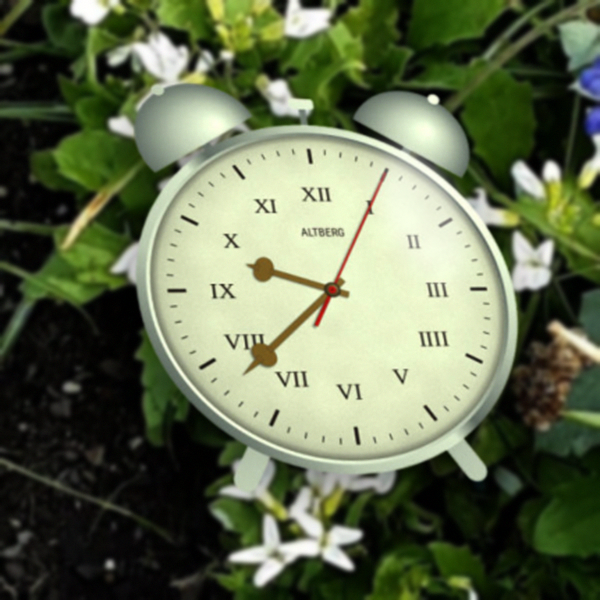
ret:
9:38:05
